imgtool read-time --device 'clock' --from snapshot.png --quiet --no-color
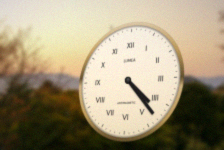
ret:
4:23
